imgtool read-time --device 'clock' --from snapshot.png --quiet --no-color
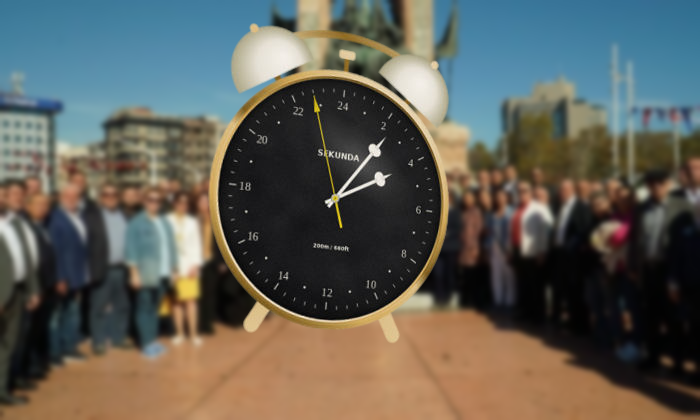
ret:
4:05:57
